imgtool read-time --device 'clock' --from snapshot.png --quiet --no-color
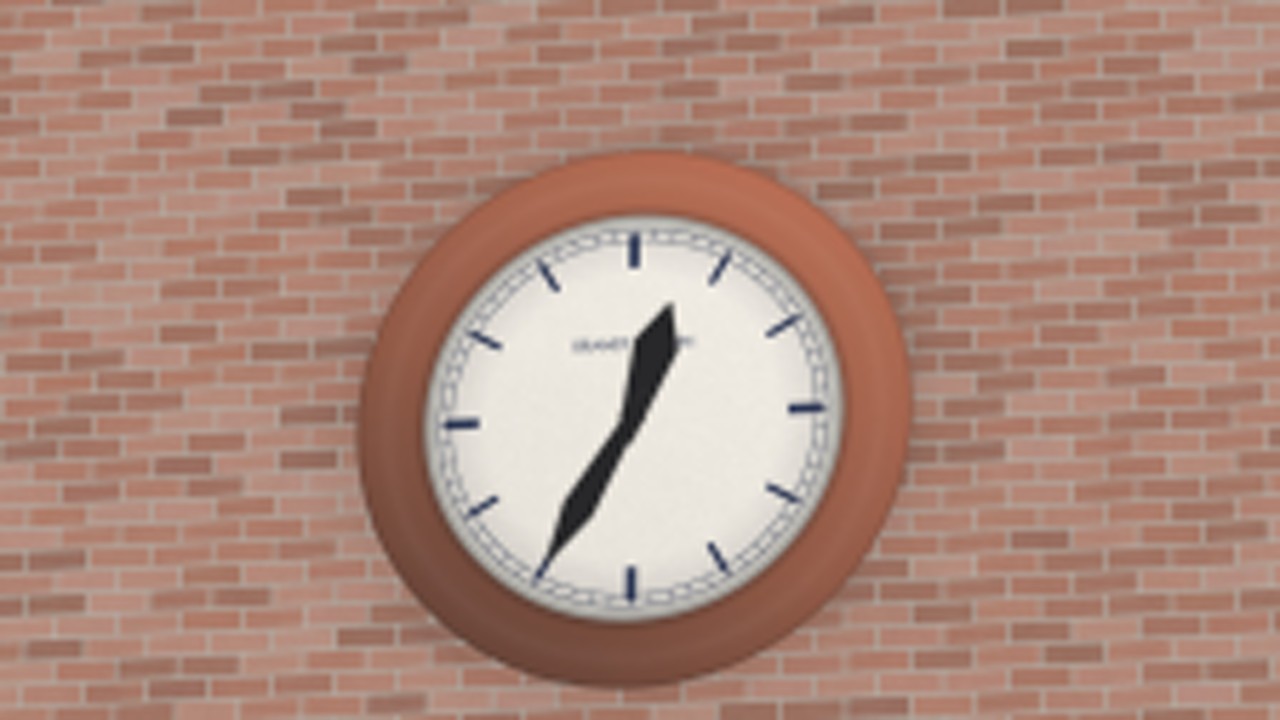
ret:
12:35
